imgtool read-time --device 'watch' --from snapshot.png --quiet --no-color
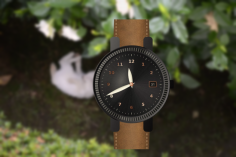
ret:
11:41
